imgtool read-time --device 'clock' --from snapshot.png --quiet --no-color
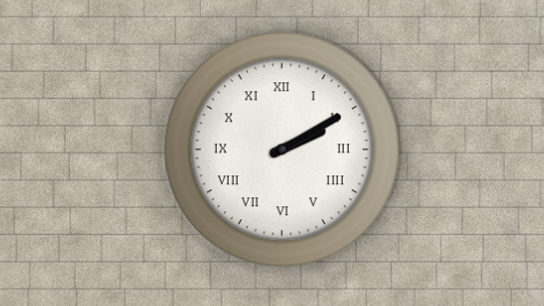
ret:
2:10
